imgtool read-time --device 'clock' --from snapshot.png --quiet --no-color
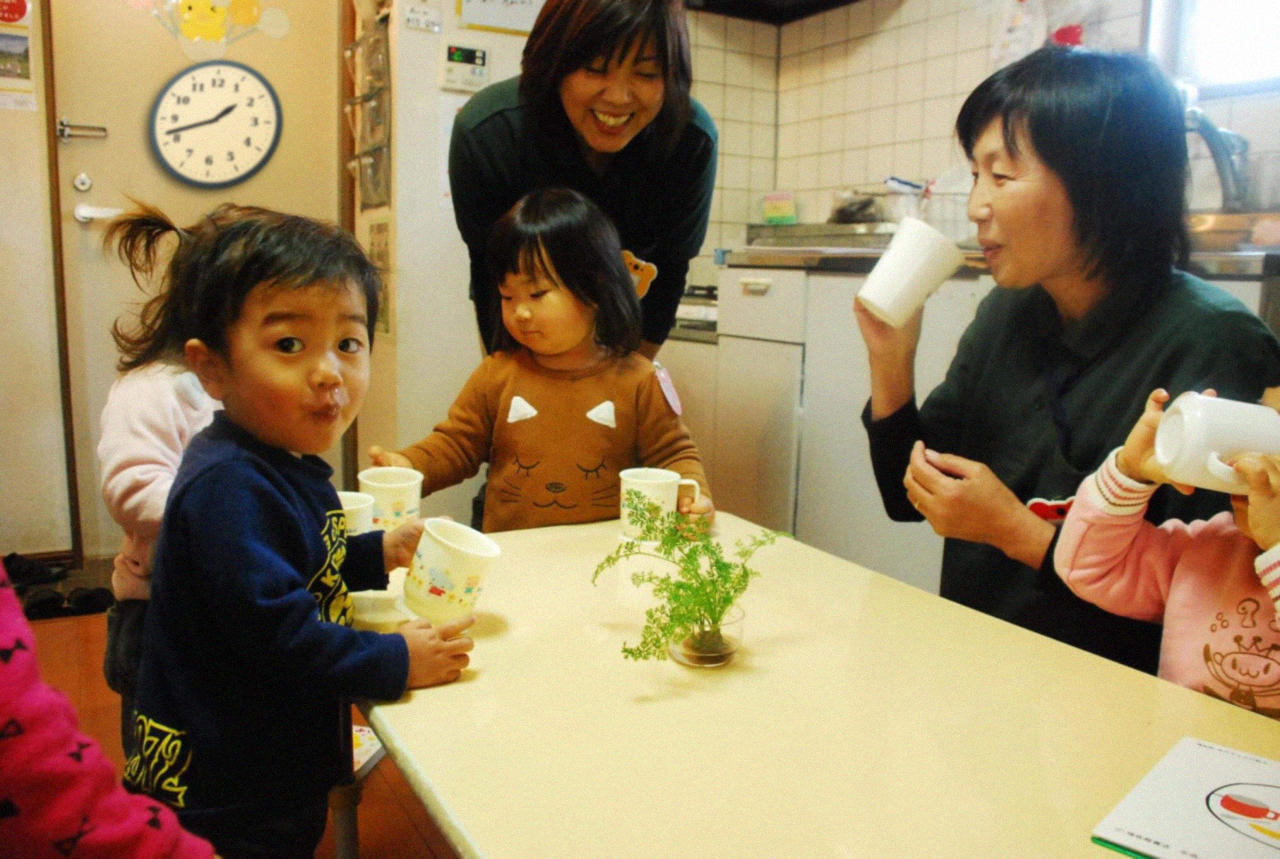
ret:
1:42
